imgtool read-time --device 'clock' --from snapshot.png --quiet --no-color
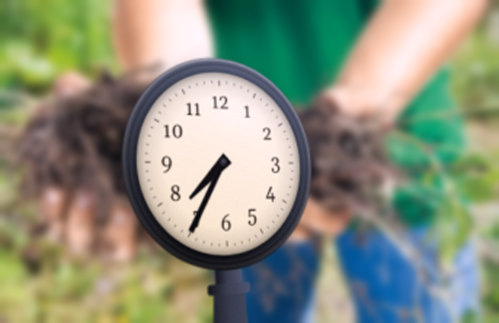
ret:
7:35
